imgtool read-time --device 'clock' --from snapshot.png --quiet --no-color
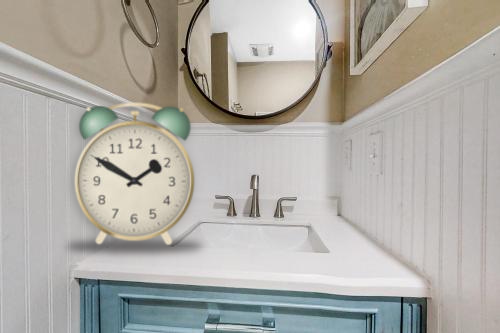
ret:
1:50
